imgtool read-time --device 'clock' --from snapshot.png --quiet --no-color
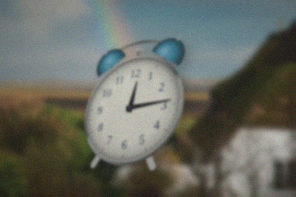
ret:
12:14
